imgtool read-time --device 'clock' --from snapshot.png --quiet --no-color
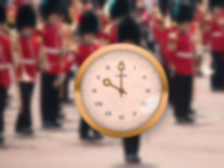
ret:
10:00
